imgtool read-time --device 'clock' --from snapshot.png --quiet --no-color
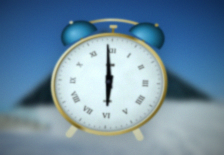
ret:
5:59
